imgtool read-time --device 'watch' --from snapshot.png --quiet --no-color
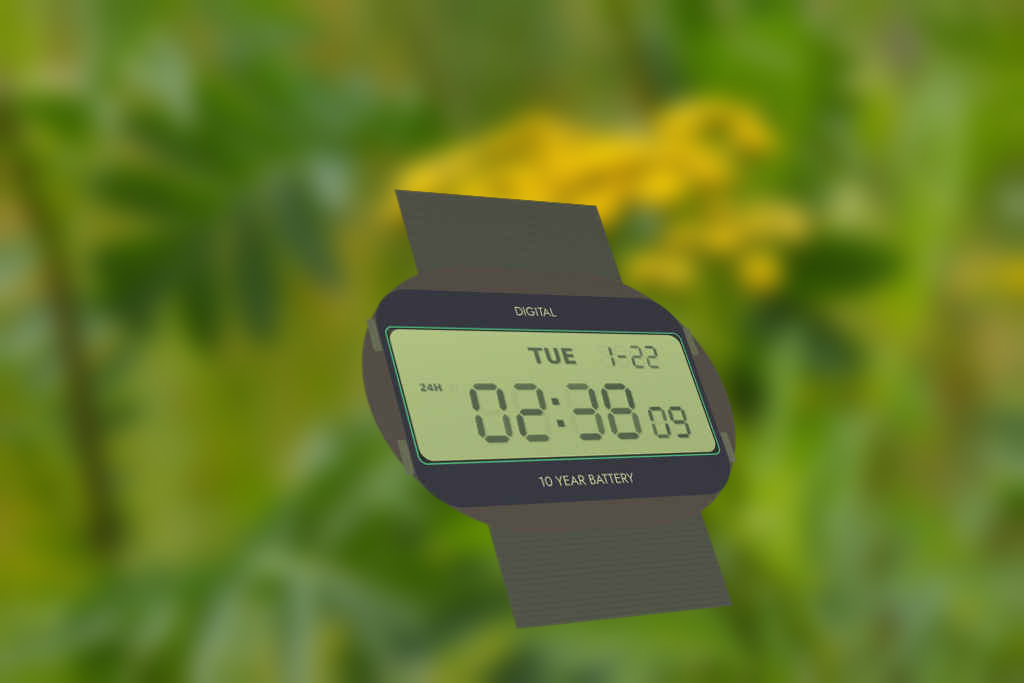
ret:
2:38:09
